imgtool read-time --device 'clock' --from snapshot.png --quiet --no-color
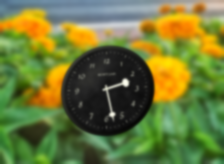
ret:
2:28
